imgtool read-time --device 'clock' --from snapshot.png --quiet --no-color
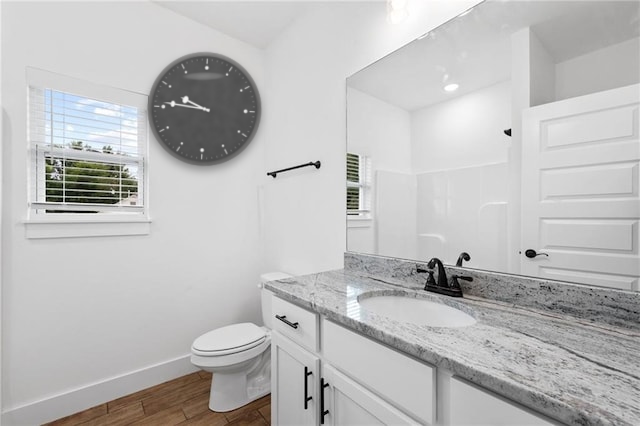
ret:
9:46
